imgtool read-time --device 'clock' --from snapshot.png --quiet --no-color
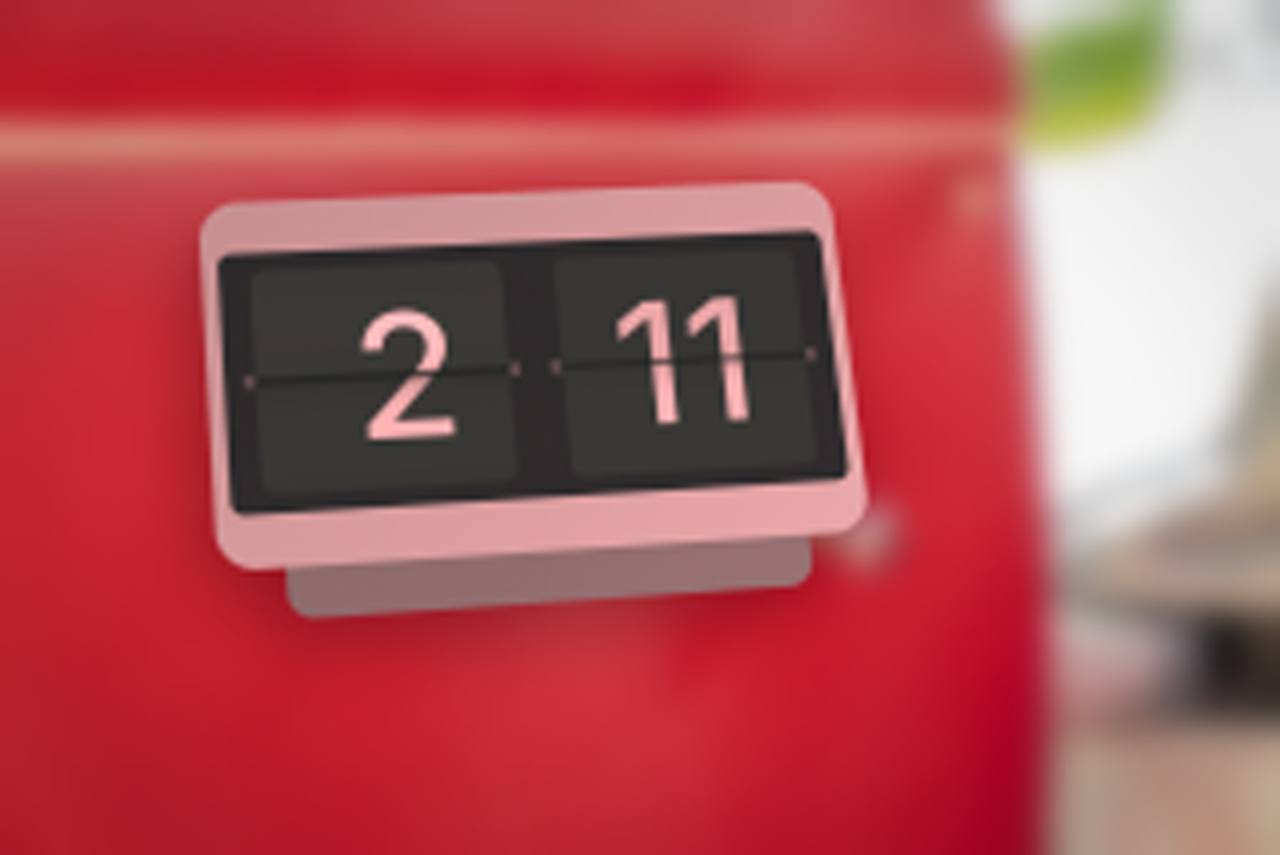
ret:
2:11
